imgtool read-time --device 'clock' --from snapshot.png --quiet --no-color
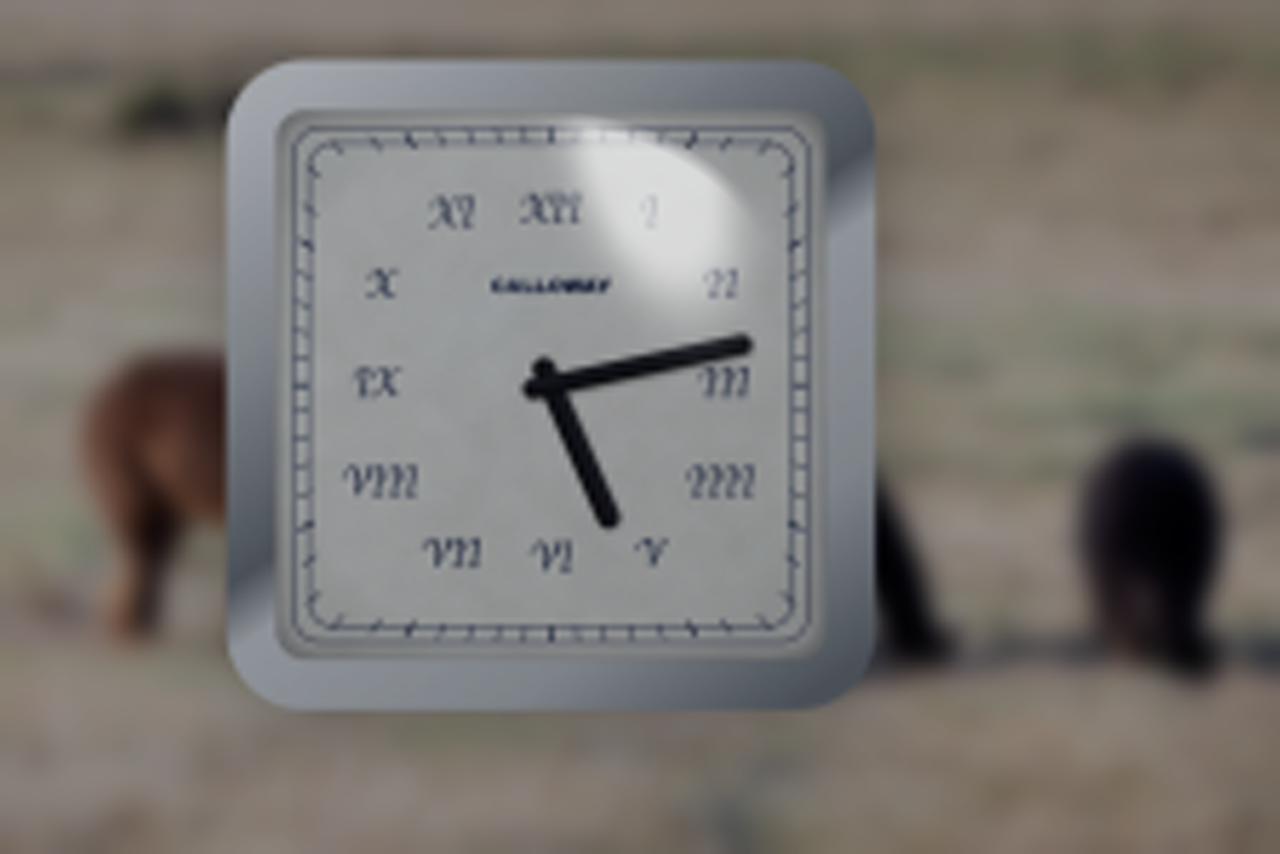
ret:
5:13
